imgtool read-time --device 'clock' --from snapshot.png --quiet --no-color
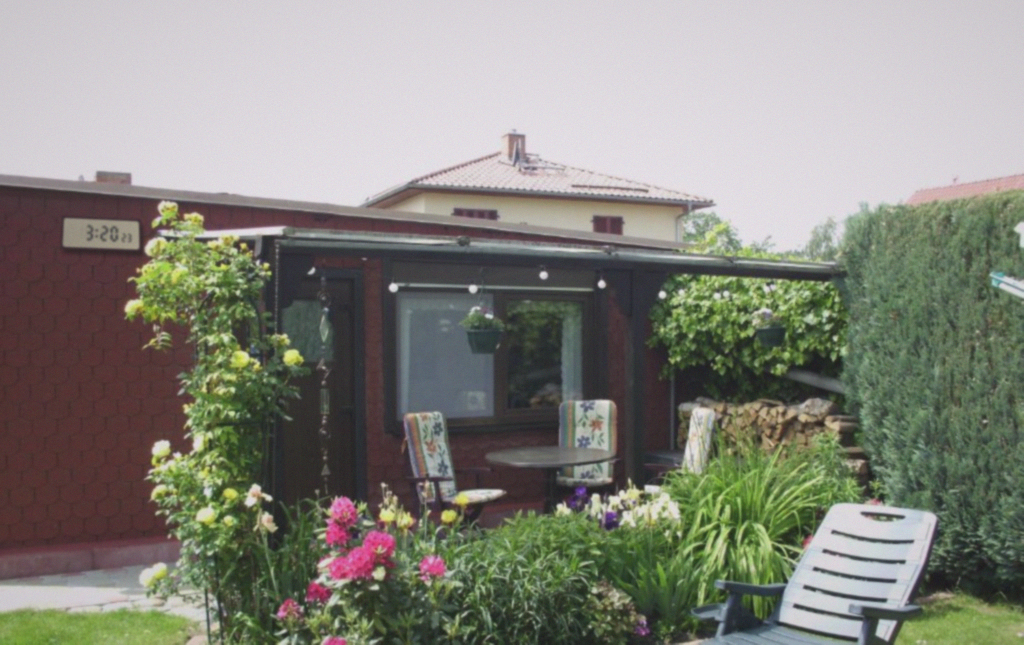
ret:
3:20
